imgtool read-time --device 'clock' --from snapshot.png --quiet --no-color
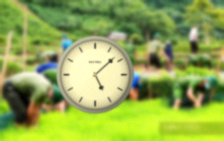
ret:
5:08
